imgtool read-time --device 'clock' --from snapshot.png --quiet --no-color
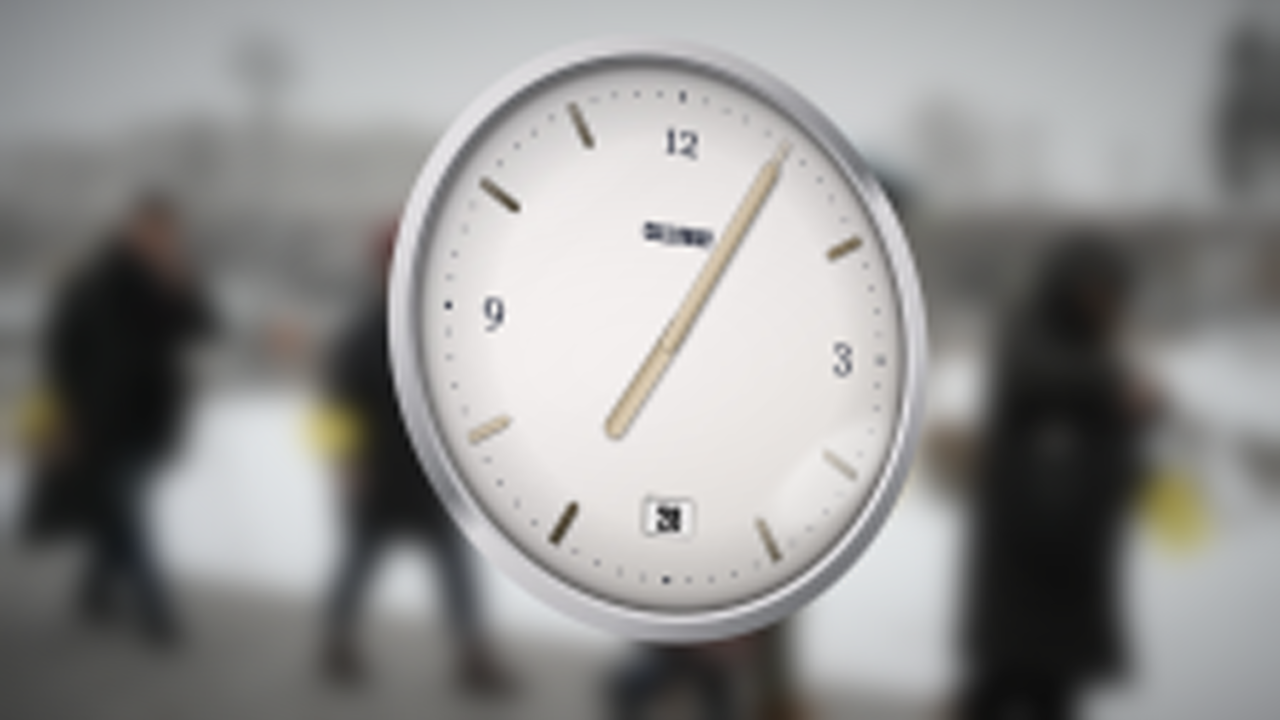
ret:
7:05
